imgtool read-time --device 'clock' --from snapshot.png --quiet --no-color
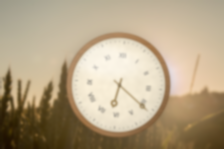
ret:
6:21
